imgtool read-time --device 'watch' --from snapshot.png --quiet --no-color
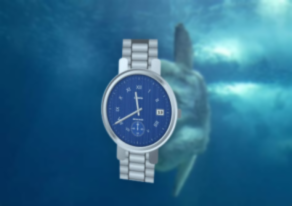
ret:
11:40
